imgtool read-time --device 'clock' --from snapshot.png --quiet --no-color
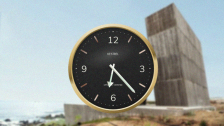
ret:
6:23
